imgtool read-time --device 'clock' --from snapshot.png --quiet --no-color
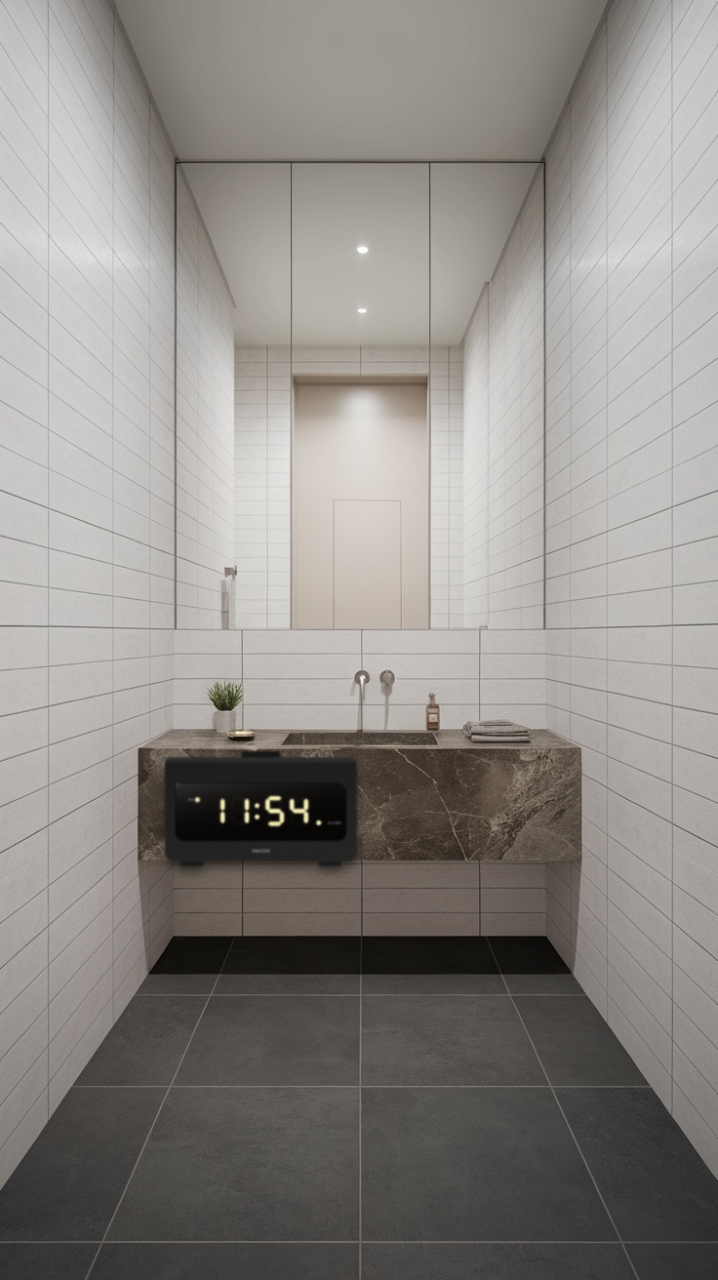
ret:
11:54
